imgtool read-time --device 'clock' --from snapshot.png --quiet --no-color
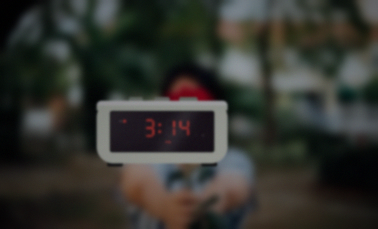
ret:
3:14
